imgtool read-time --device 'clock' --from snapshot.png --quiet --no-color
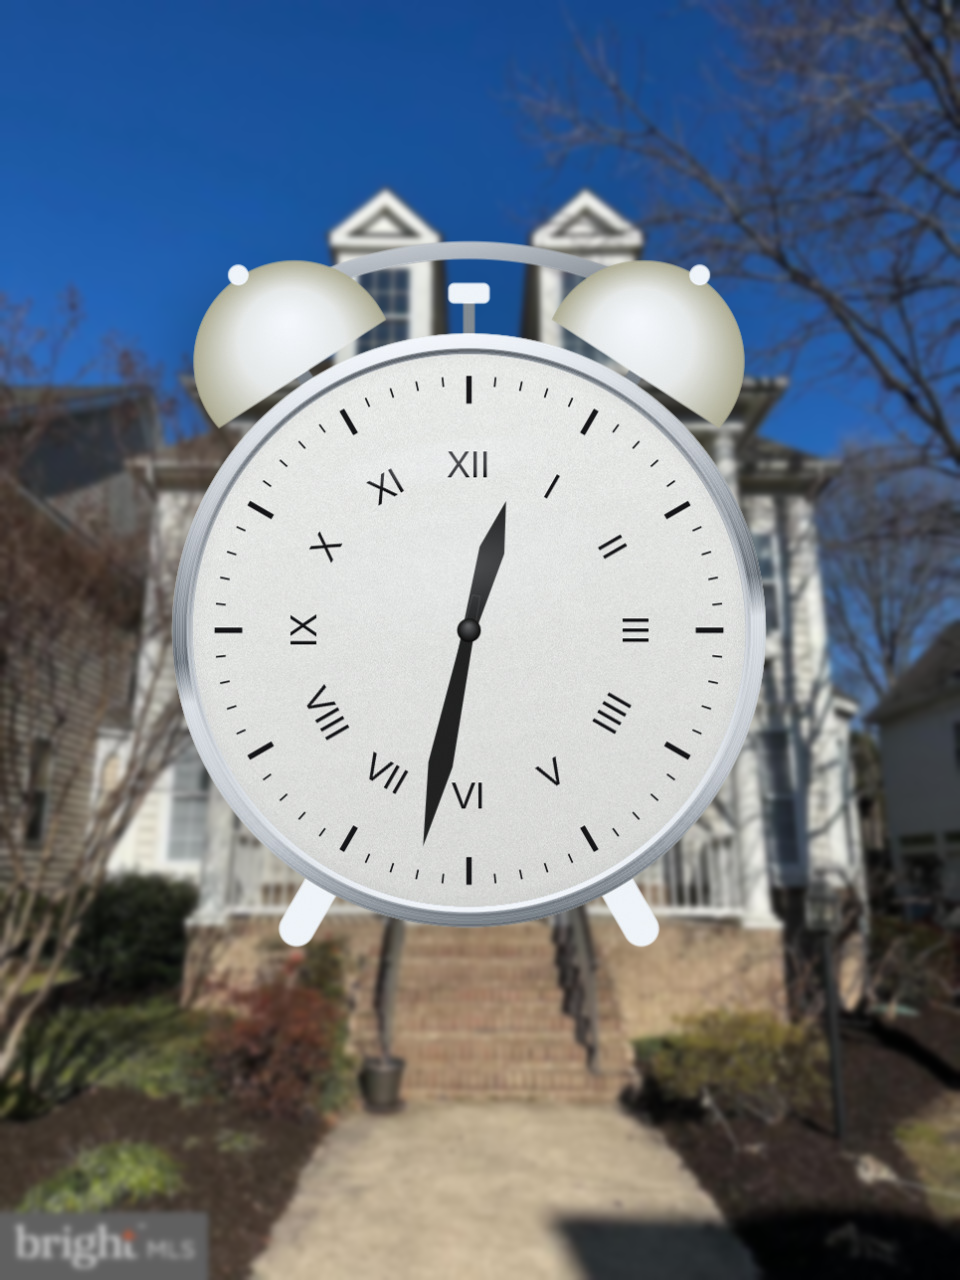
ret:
12:32
